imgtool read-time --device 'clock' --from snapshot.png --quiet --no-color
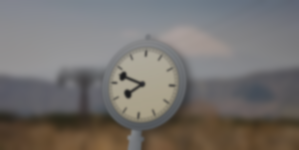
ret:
7:48
